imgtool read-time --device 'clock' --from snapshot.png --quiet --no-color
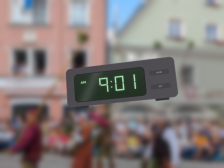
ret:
9:01
